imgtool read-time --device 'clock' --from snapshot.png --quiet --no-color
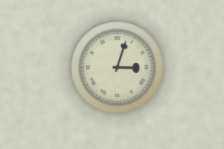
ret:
3:03
